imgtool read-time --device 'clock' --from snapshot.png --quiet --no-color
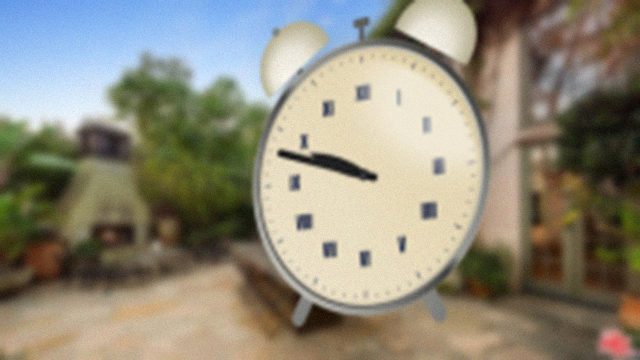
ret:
9:48
